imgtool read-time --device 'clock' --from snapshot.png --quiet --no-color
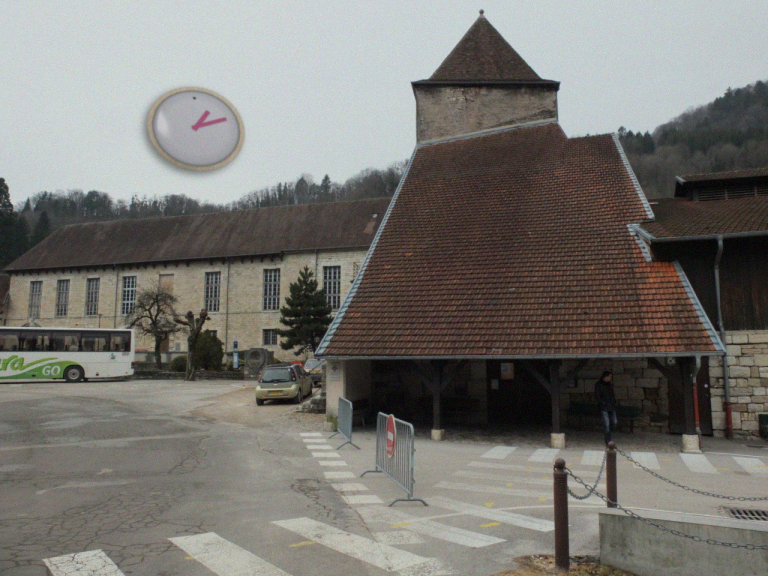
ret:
1:12
